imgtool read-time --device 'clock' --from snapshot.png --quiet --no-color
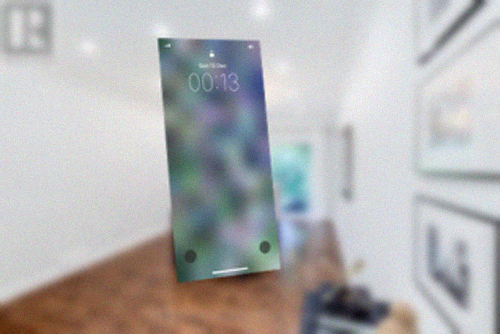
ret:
0:13
